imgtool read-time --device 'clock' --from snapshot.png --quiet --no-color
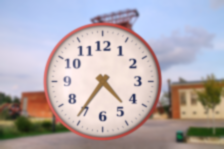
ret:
4:36
